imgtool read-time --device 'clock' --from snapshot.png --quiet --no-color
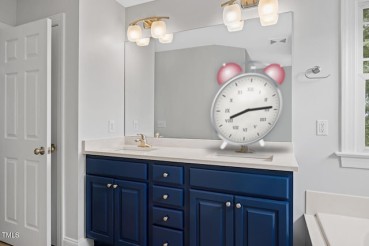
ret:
8:14
